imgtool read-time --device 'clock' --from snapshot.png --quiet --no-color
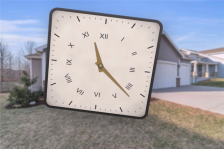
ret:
11:22
